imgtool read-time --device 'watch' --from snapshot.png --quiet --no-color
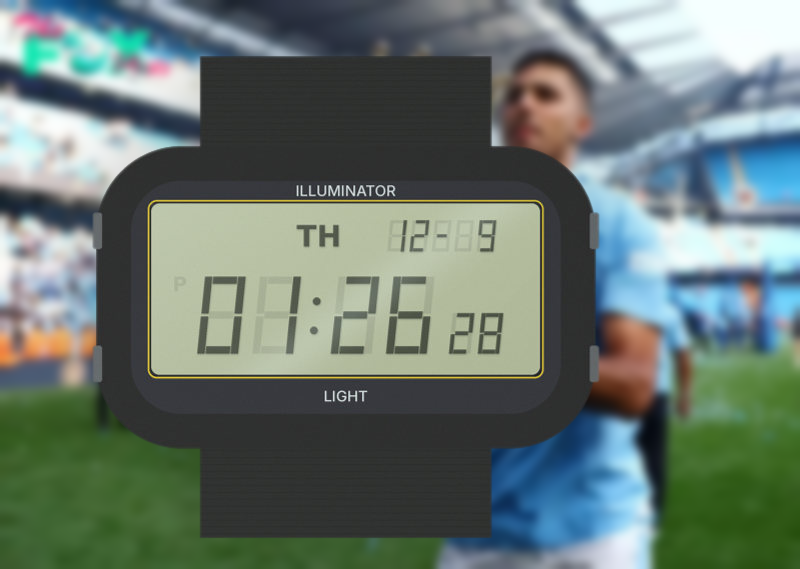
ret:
1:26:28
